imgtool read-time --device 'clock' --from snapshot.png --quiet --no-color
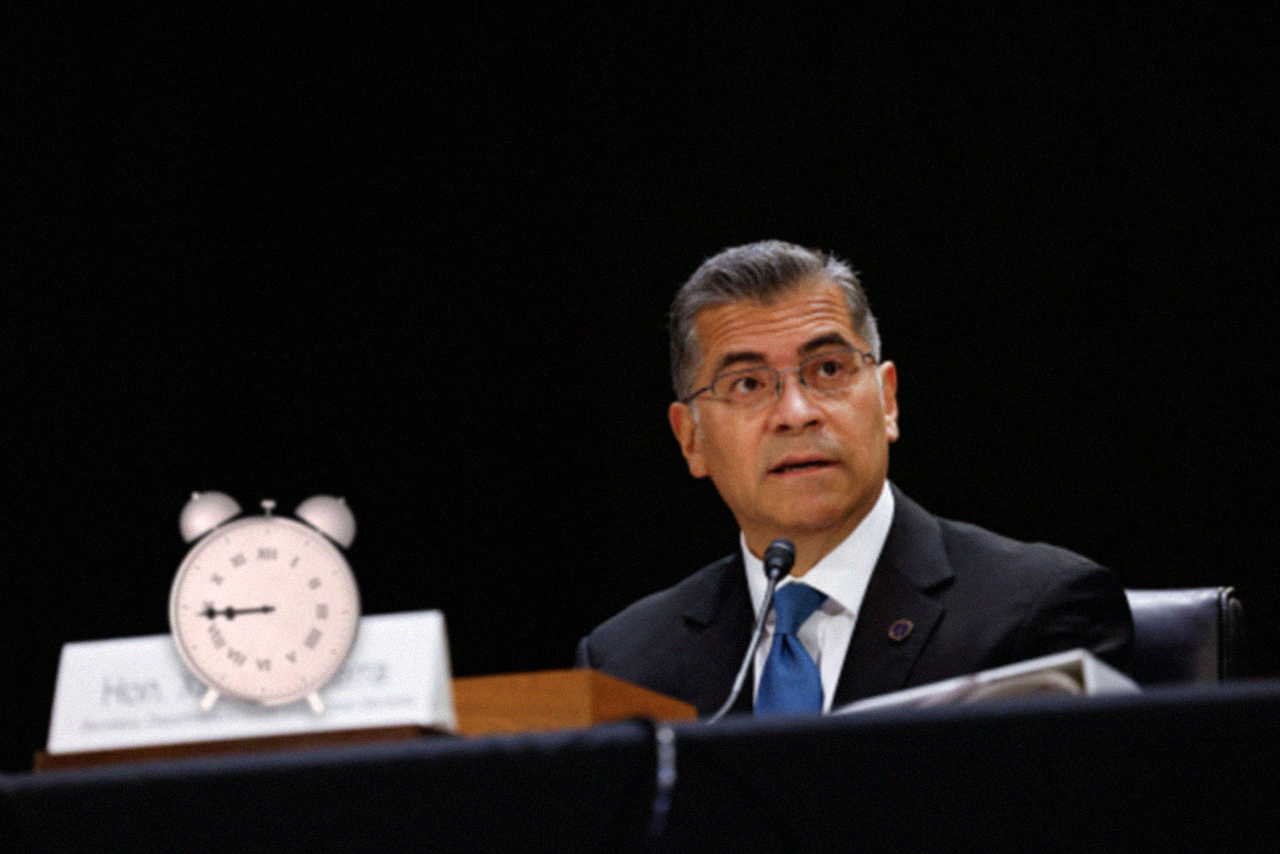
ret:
8:44
